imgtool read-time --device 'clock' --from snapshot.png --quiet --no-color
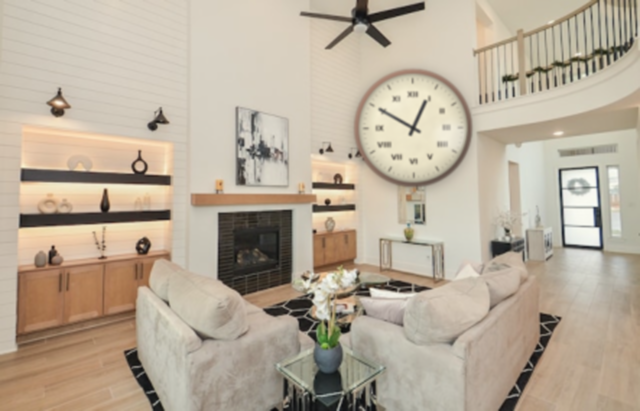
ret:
12:50
